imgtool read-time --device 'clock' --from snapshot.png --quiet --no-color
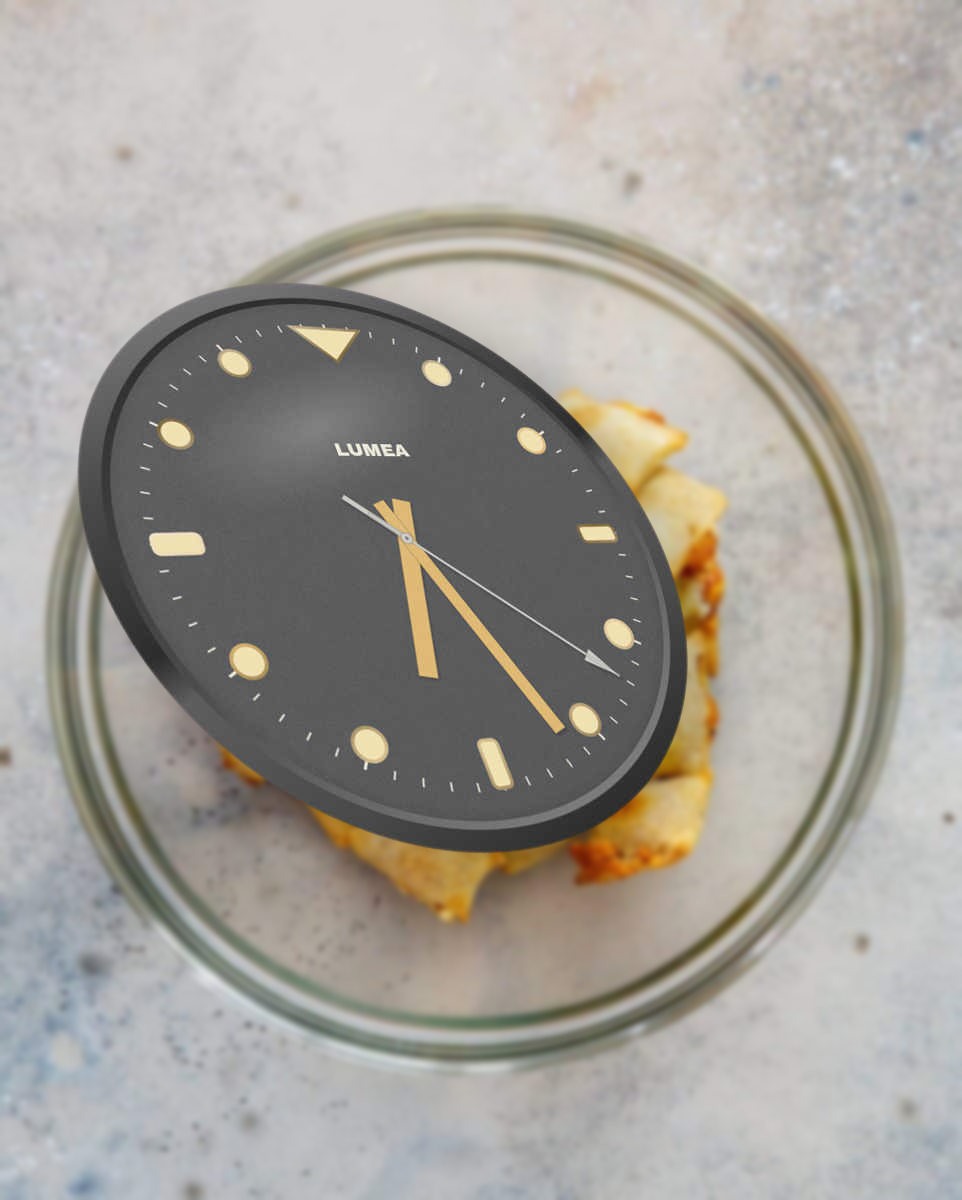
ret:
6:26:22
